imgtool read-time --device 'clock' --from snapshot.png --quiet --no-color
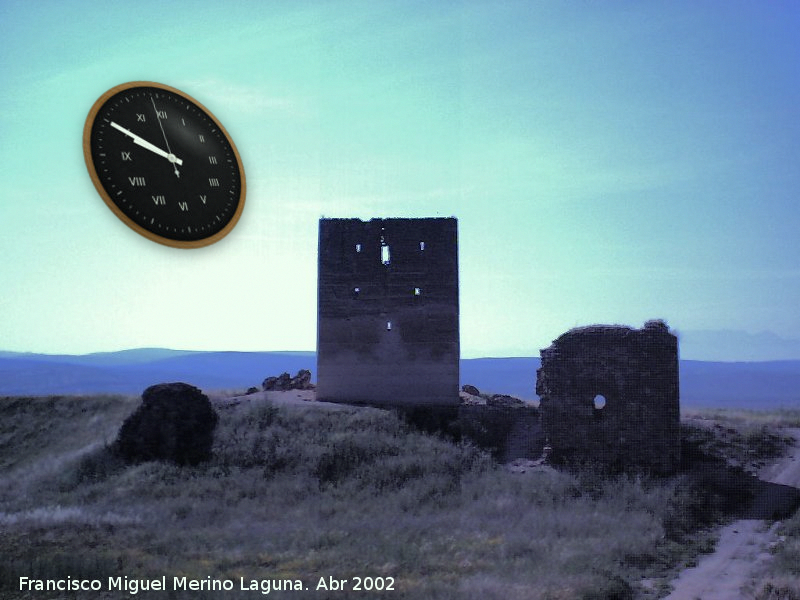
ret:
9:49:59
